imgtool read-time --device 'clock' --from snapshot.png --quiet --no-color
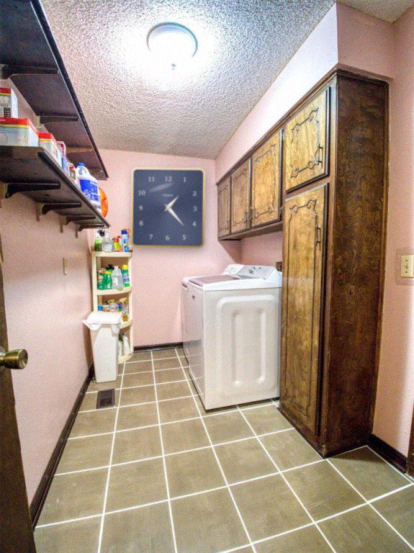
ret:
1:23
